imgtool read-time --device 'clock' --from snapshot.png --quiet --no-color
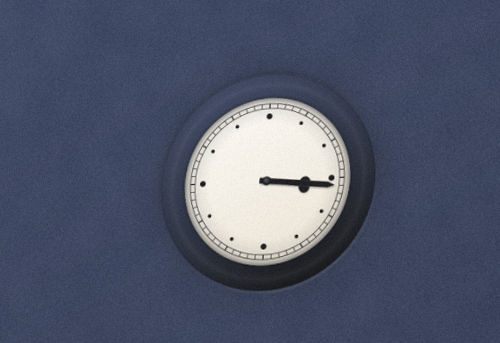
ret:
3:16
